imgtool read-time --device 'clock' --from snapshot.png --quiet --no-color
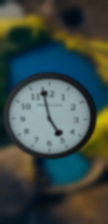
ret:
4:58
